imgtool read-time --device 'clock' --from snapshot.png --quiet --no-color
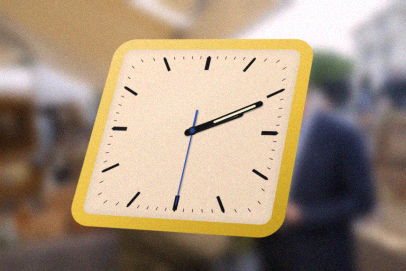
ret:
2:10:30
